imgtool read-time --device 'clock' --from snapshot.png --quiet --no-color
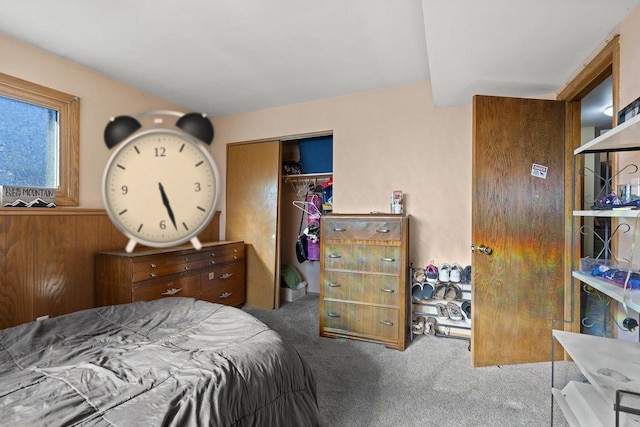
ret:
5:27
